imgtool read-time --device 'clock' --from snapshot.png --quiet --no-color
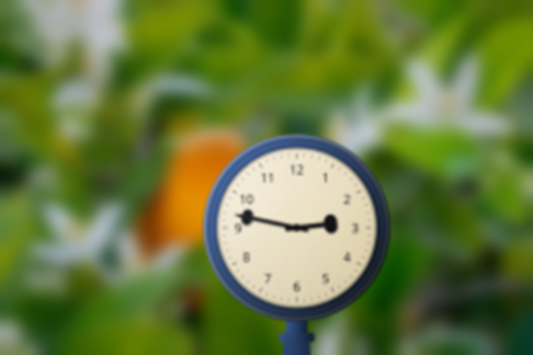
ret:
2:47
